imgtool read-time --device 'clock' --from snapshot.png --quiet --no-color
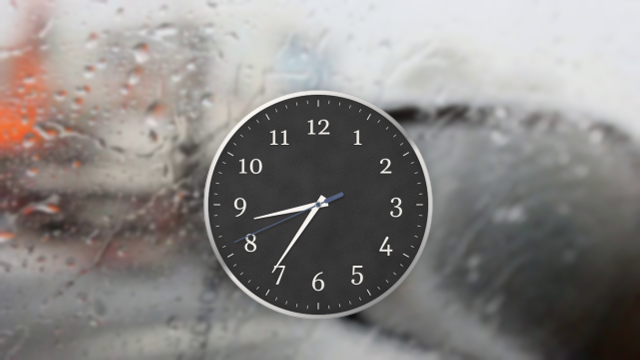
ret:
8:35:41
